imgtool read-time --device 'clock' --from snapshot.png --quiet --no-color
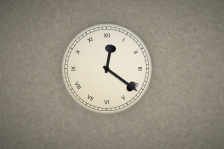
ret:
12:21
